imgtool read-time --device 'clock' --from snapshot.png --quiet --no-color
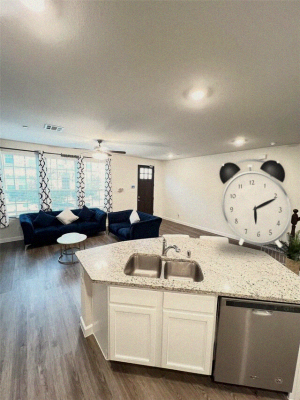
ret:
6:11
